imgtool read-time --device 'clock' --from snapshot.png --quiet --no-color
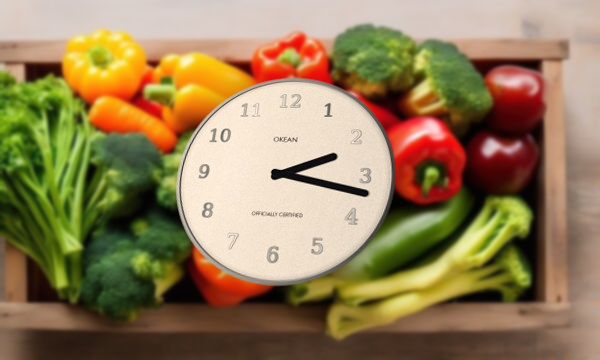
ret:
2:17
